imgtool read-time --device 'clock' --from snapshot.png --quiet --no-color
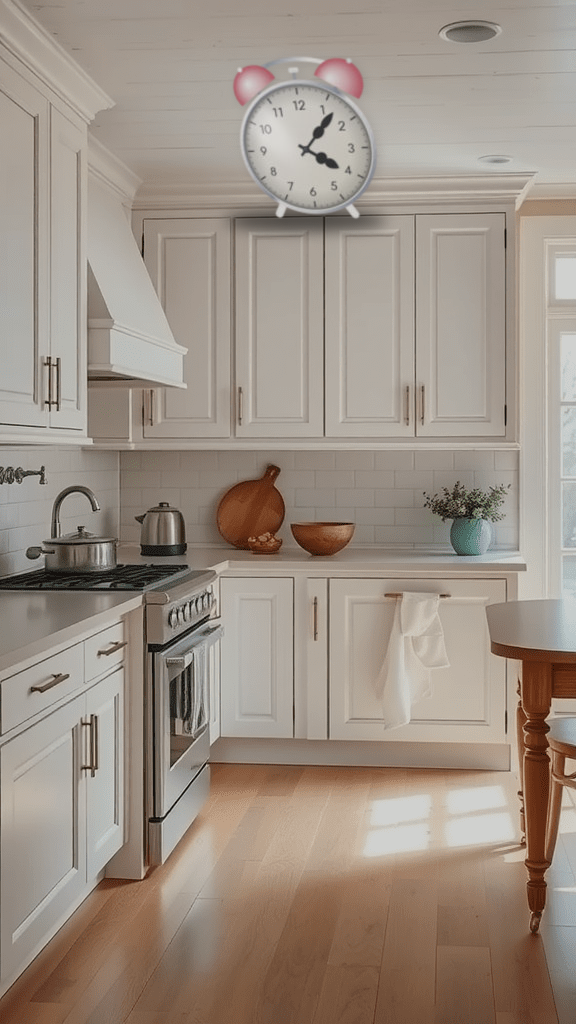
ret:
4:07
